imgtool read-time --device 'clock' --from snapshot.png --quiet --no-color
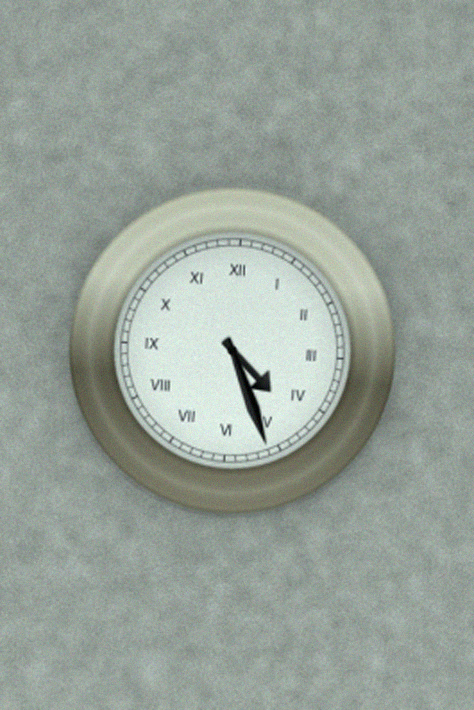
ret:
4:26
